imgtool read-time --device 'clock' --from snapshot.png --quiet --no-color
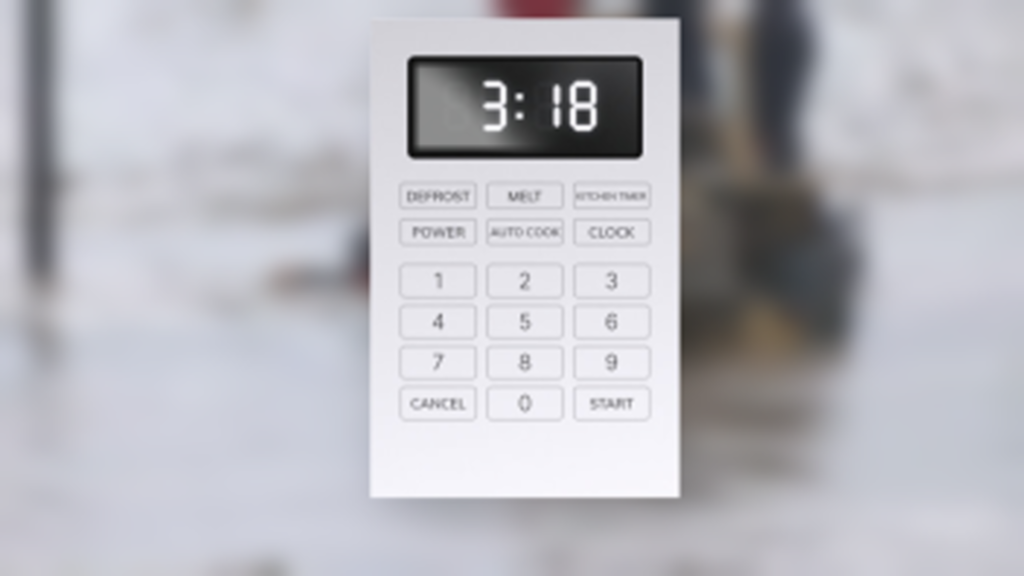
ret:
3:18
